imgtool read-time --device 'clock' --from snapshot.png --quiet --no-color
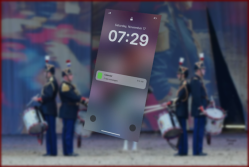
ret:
7:29
